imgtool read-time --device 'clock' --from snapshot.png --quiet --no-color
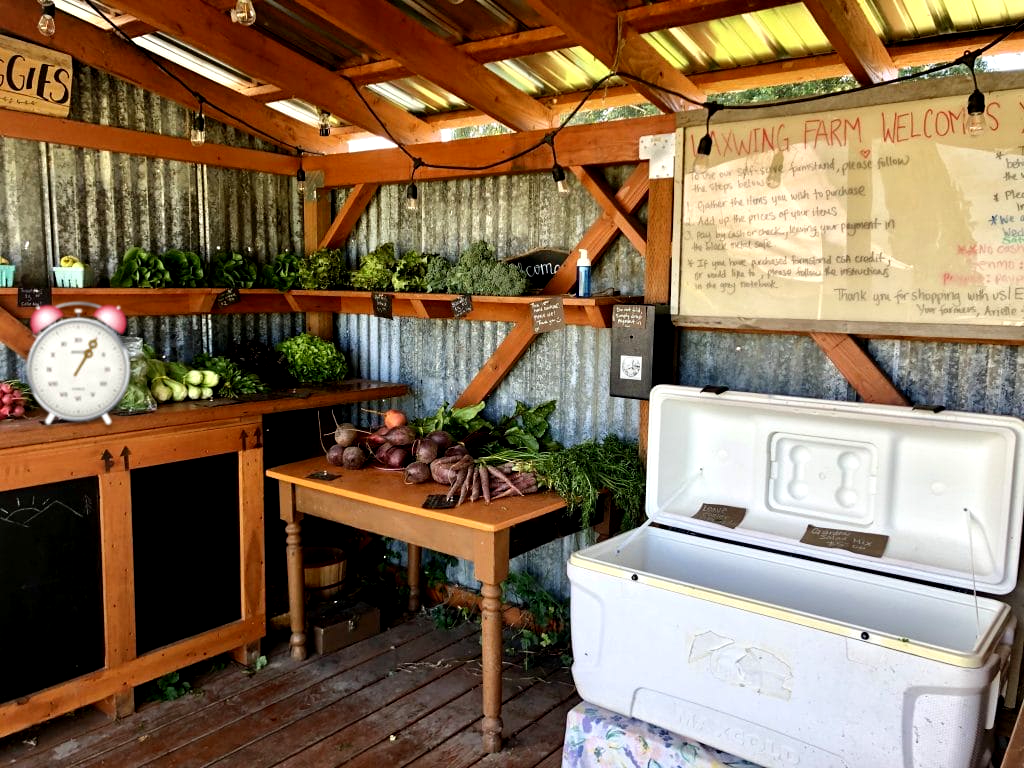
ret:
1:05
